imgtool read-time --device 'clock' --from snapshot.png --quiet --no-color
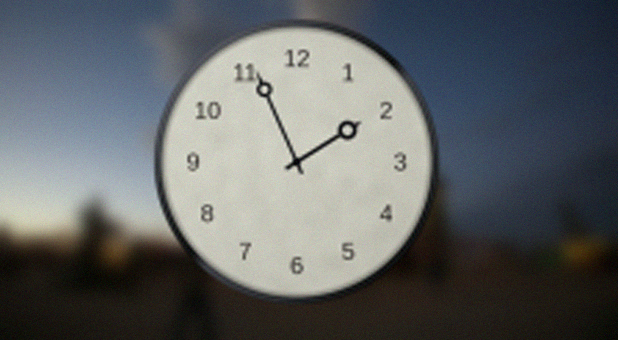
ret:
1:56
